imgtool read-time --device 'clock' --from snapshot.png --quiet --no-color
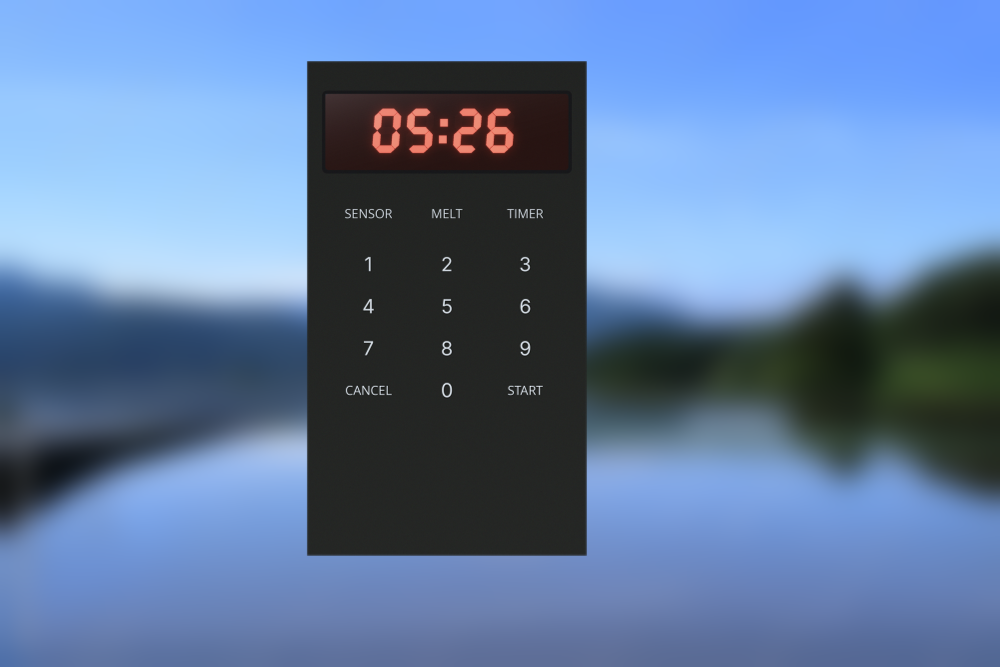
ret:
5:26
